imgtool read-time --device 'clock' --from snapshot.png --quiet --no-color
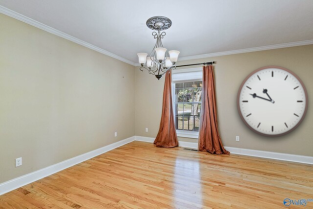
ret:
10:48
